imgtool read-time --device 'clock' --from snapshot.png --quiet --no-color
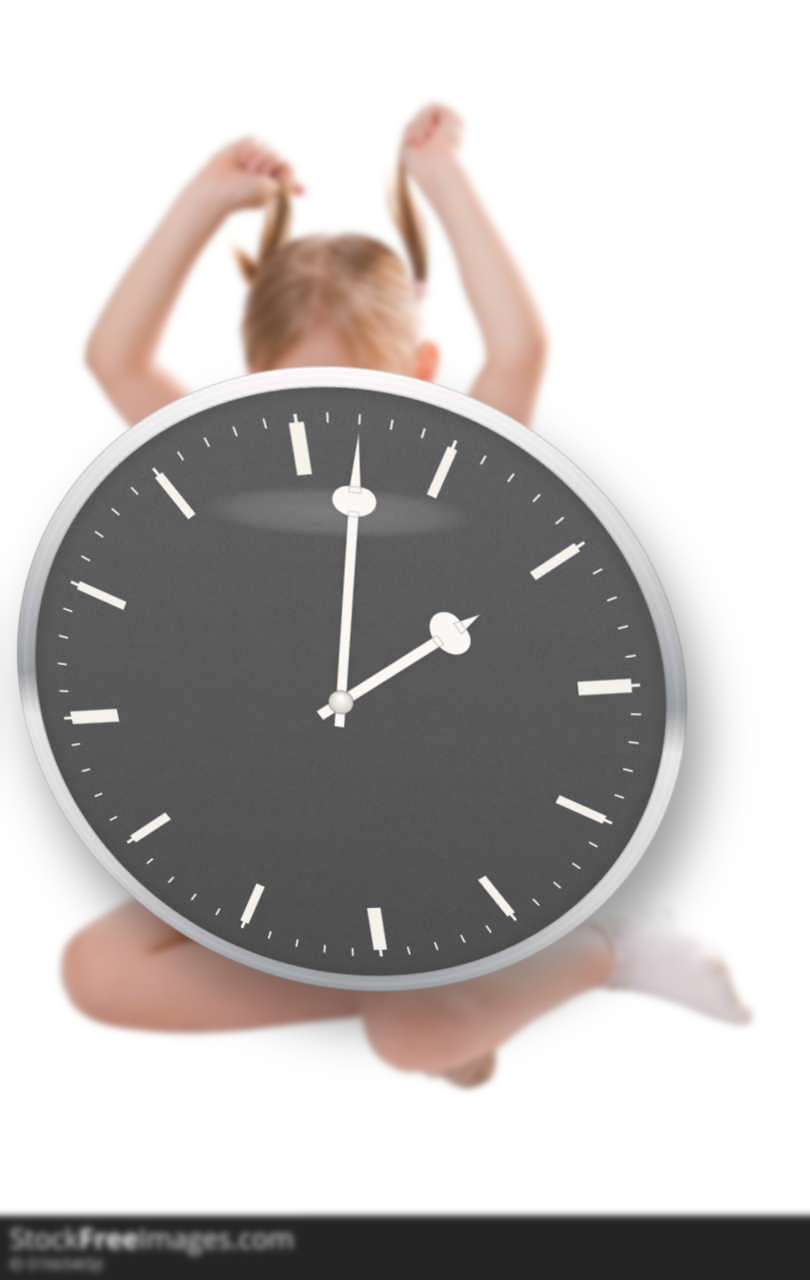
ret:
2:02
